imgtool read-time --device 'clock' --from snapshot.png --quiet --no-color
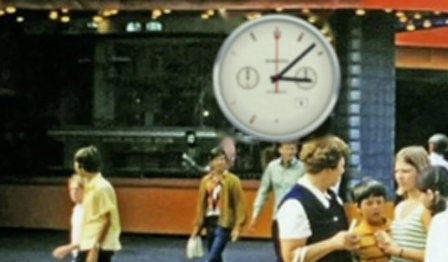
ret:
3:08
